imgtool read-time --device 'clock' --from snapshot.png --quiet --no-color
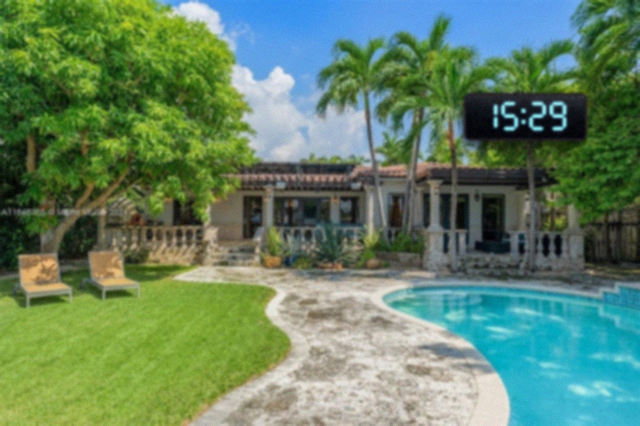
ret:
15:29
